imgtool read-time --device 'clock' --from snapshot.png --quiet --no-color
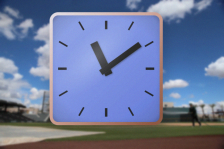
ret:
11:09
